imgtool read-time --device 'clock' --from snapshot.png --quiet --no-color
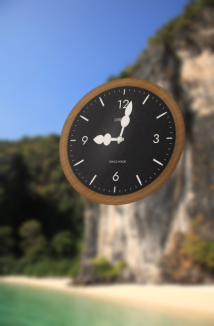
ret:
9:02
